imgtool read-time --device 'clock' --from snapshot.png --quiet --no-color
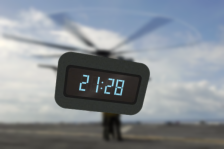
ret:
21:28
